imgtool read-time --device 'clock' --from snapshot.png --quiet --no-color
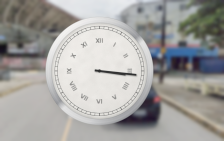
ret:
3:16
